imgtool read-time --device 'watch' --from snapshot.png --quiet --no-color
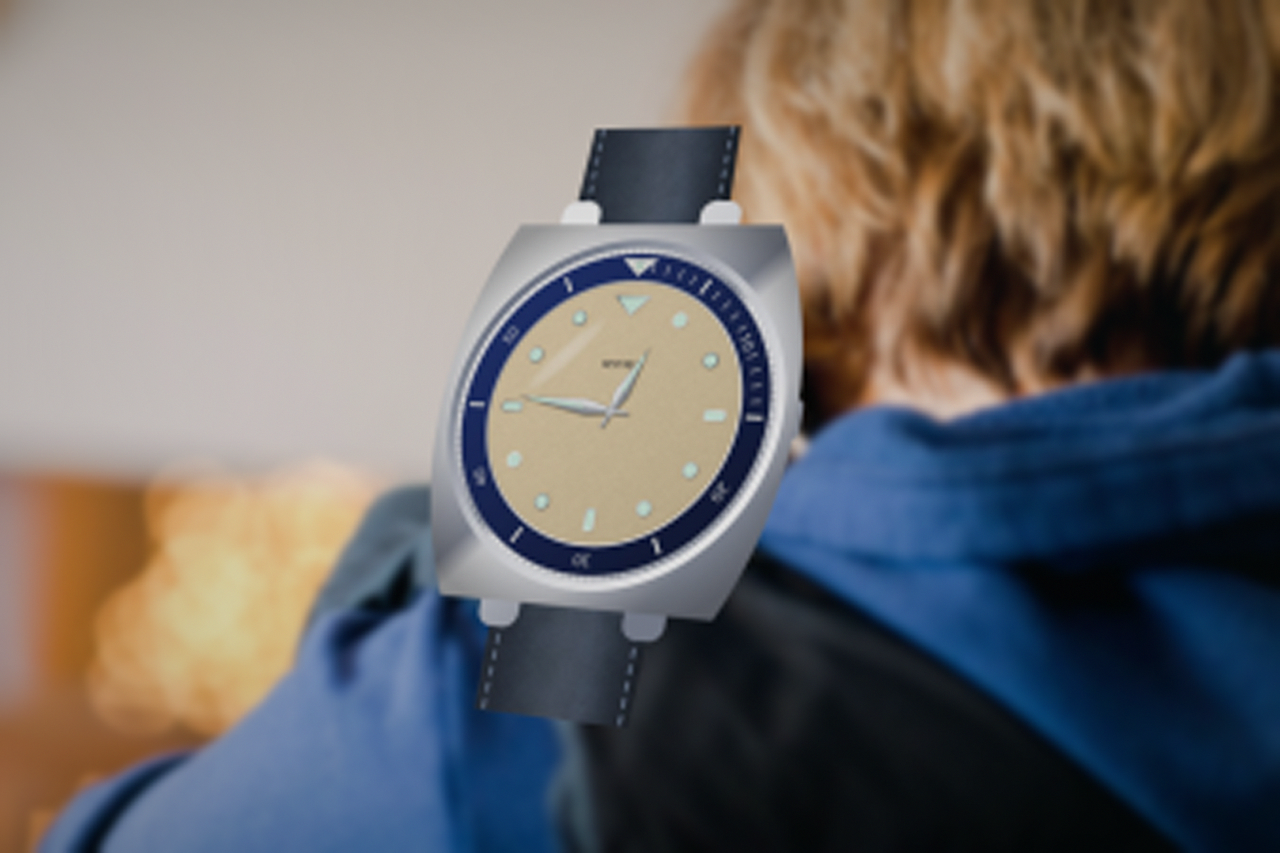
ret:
12:46
